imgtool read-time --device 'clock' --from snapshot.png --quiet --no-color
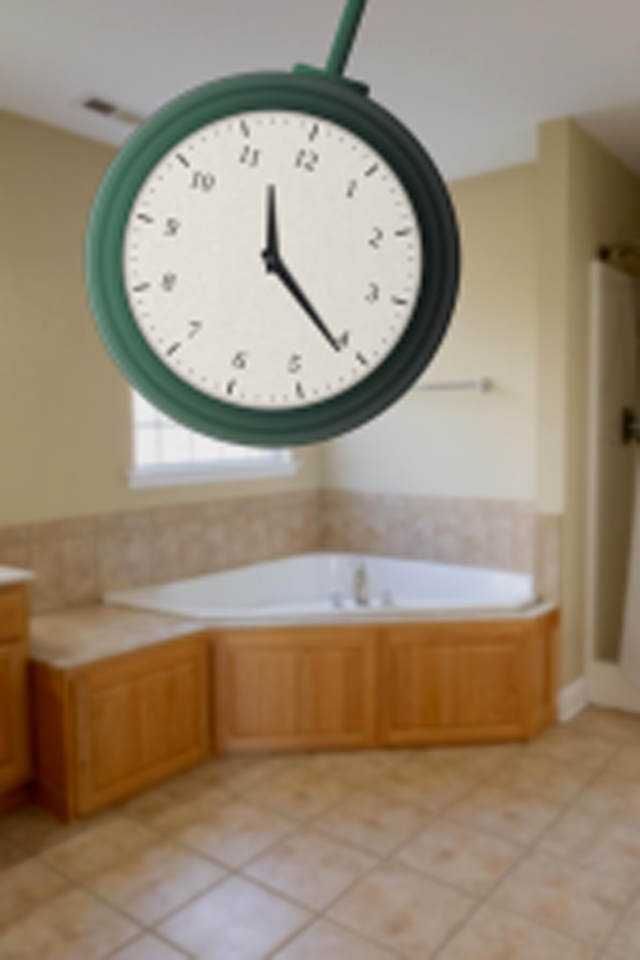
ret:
11:21
